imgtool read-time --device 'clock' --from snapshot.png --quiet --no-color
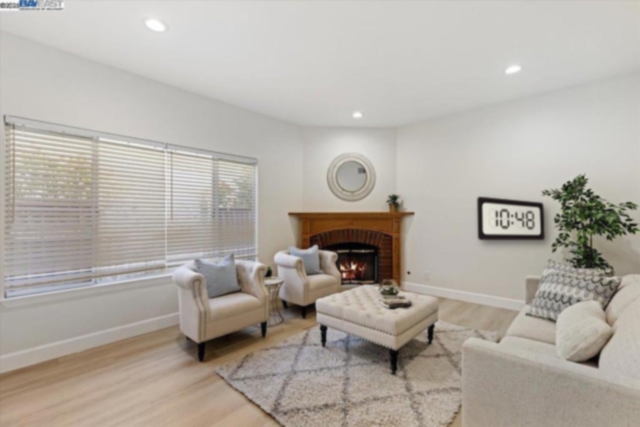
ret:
10:48
